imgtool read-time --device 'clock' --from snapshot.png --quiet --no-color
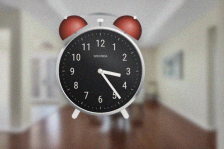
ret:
3:24
